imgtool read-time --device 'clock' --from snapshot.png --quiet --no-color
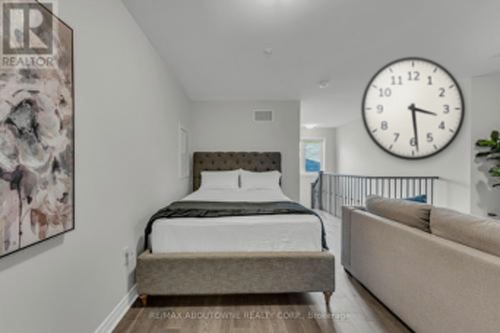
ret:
3:29
